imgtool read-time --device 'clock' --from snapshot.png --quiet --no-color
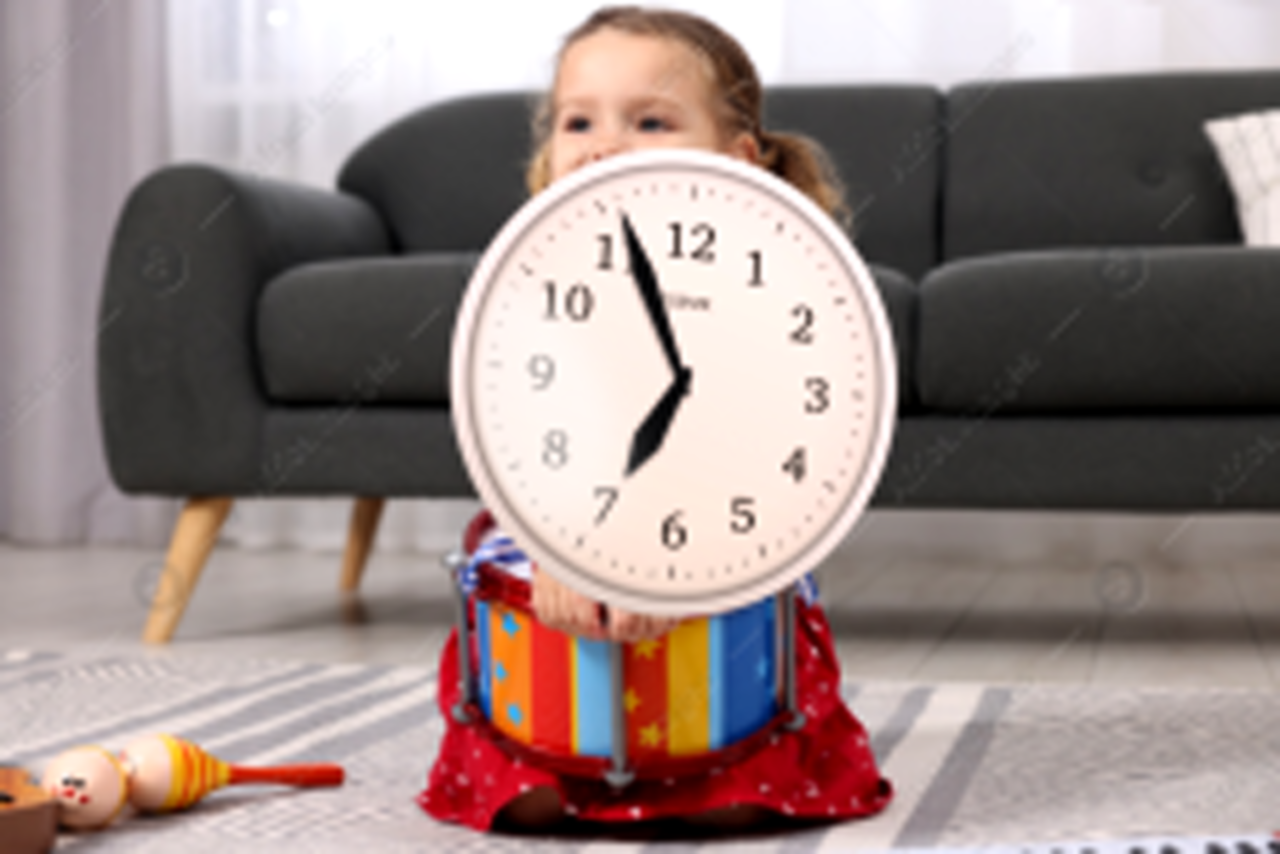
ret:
6:56
